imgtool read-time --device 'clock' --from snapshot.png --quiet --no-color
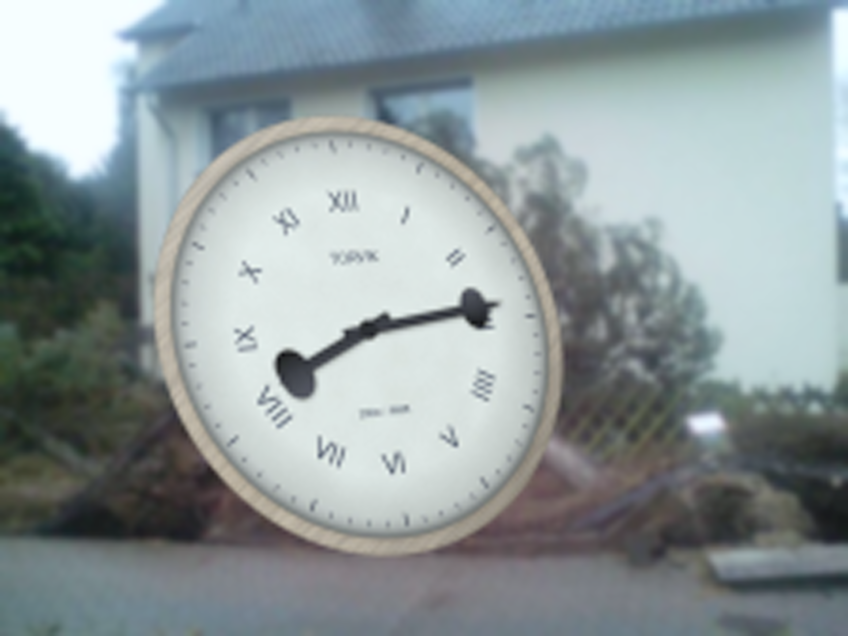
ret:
8:14
